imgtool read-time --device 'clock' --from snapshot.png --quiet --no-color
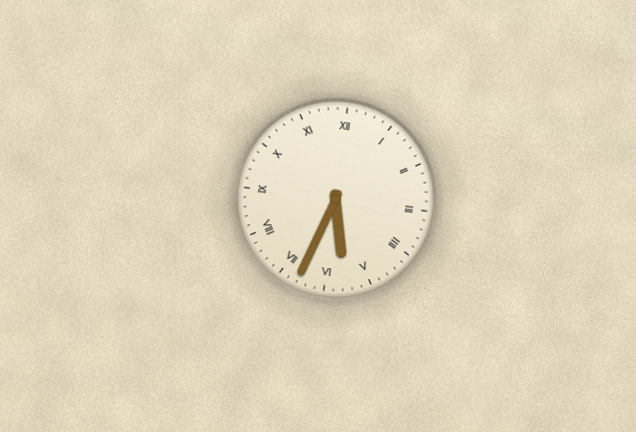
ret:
5:33
